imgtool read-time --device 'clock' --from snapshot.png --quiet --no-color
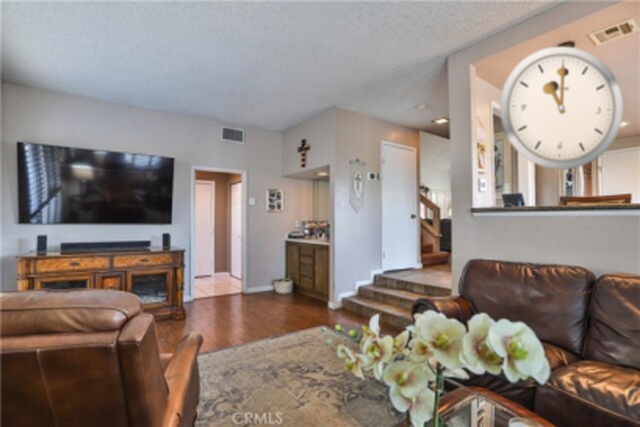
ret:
11:00
